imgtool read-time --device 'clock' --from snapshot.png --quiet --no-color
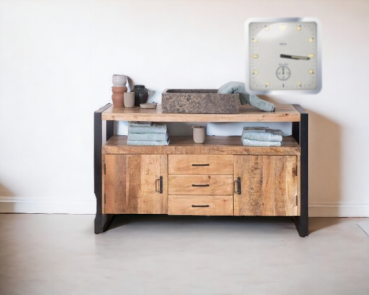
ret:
3:16
